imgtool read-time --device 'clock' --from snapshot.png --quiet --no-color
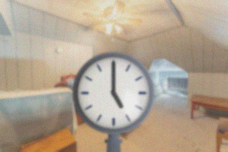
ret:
5:00
